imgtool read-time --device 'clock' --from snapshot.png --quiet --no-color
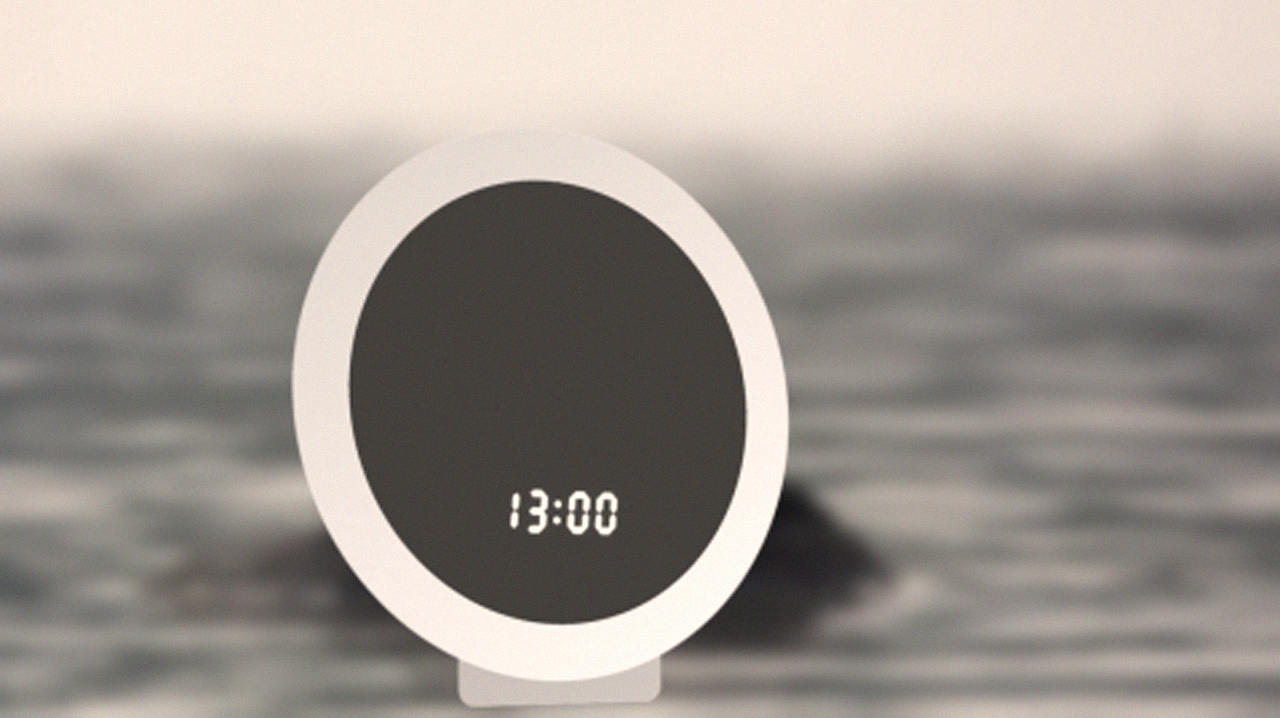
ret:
13:00
